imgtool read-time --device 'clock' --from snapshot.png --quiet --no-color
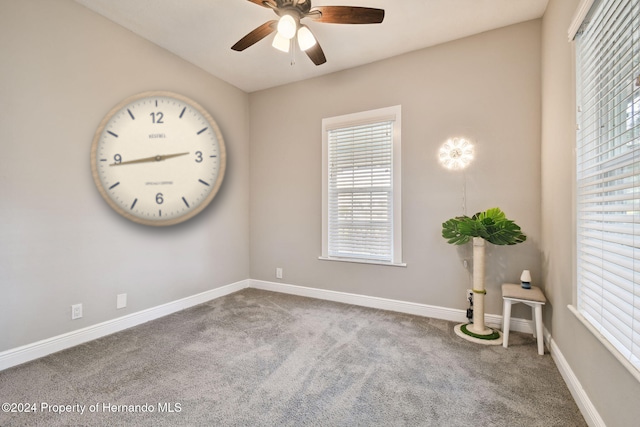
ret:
2:44
